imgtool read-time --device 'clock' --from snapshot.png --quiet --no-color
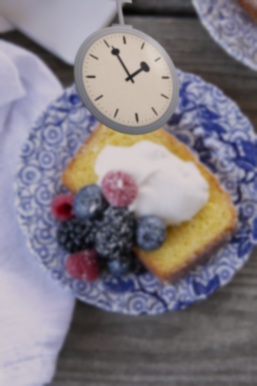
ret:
1:56
